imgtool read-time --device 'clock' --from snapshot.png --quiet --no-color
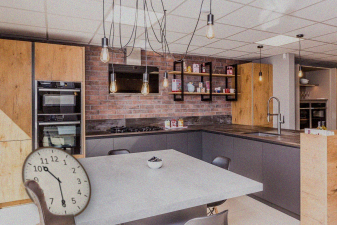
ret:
10:30
